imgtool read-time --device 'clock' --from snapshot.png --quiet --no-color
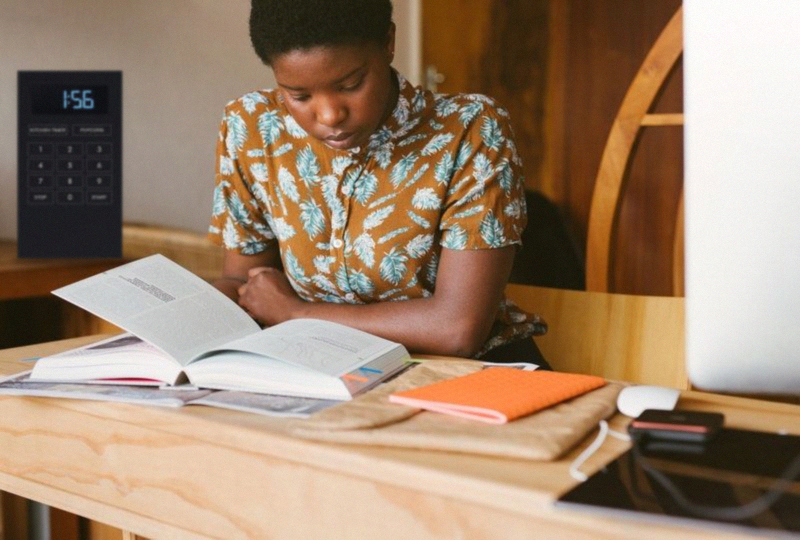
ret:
1:56
